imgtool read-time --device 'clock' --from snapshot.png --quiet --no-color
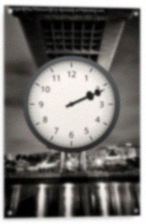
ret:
2:11
